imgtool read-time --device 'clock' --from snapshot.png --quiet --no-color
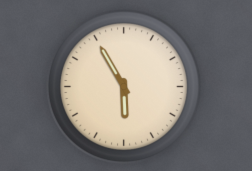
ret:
5:55
